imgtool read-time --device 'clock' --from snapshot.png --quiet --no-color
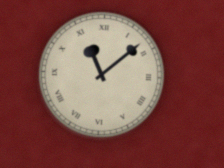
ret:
11:08
